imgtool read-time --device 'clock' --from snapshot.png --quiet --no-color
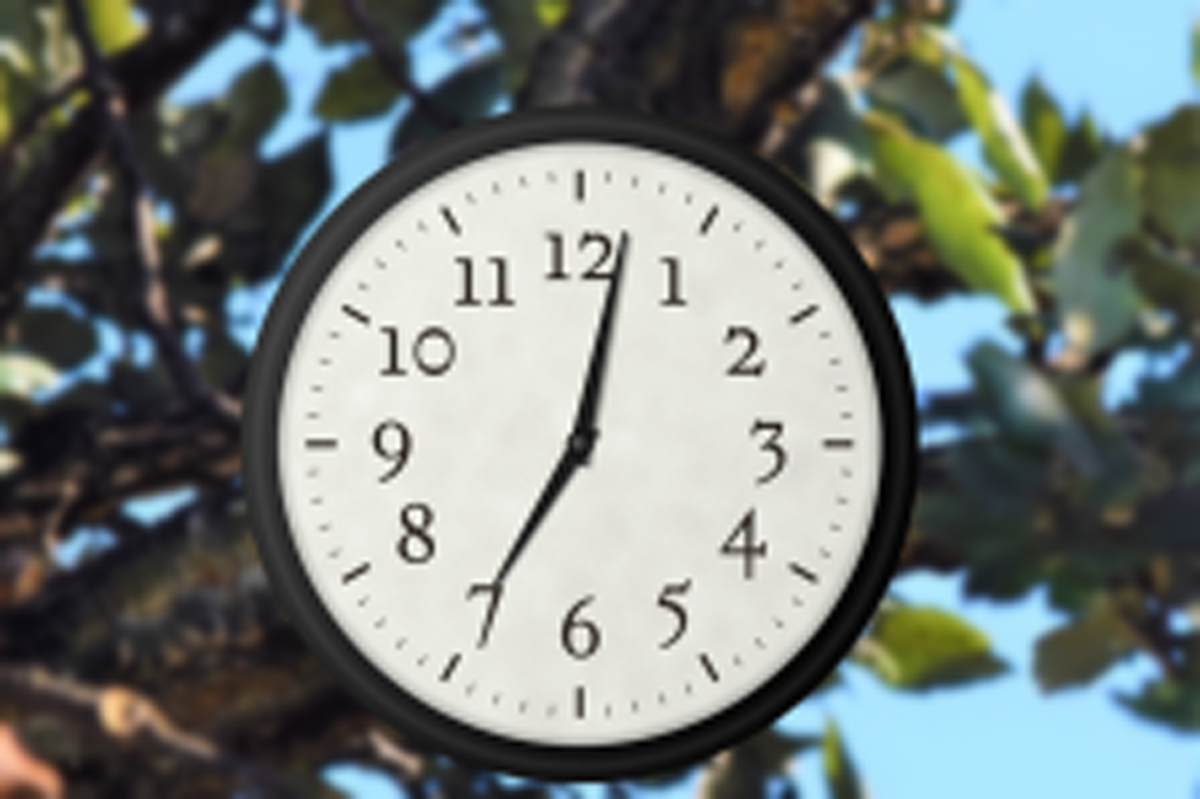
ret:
7:02
